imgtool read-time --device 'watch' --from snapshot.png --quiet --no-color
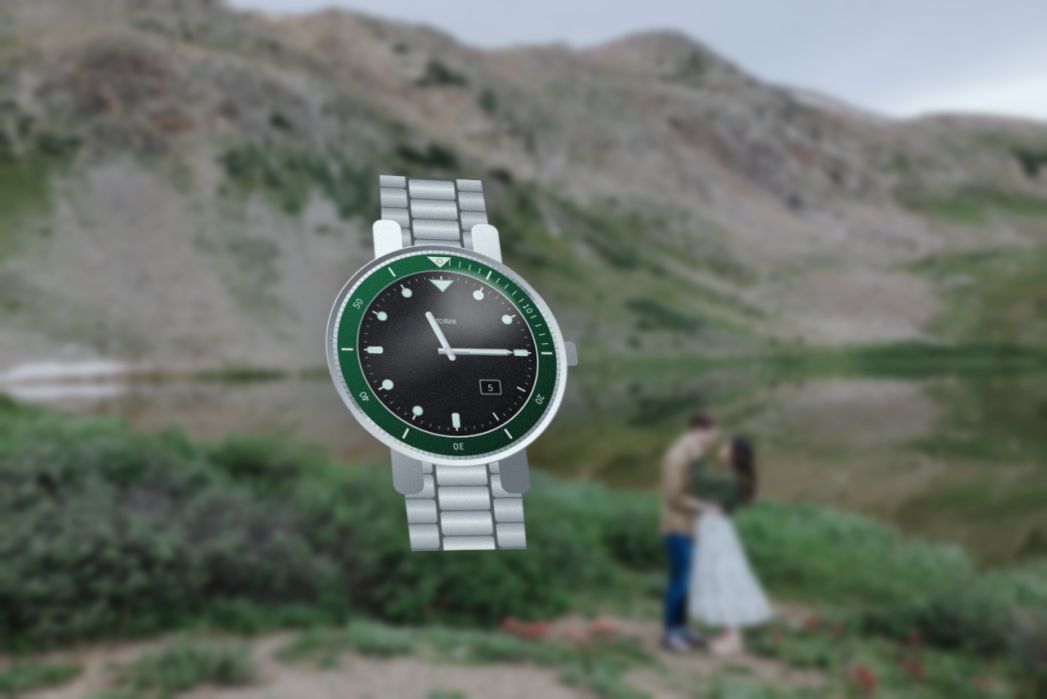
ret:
11:15
